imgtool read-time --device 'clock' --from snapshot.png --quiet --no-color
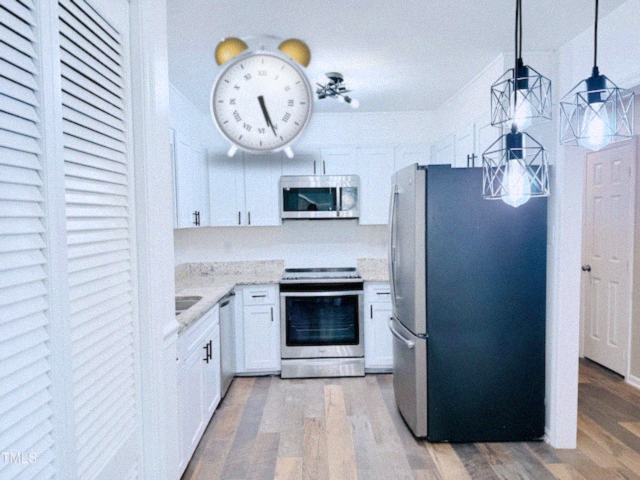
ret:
5:26
